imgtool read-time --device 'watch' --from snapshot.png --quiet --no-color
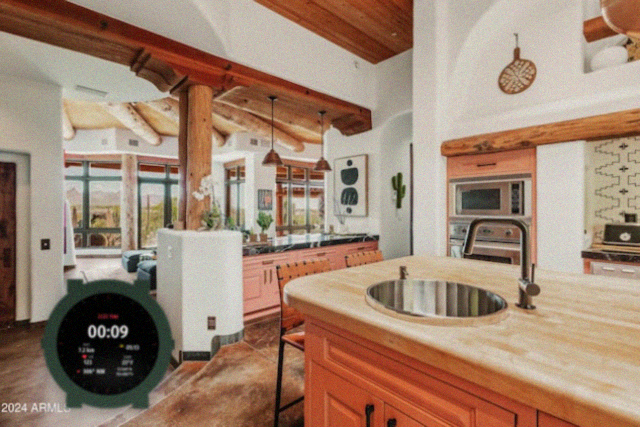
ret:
0:09
